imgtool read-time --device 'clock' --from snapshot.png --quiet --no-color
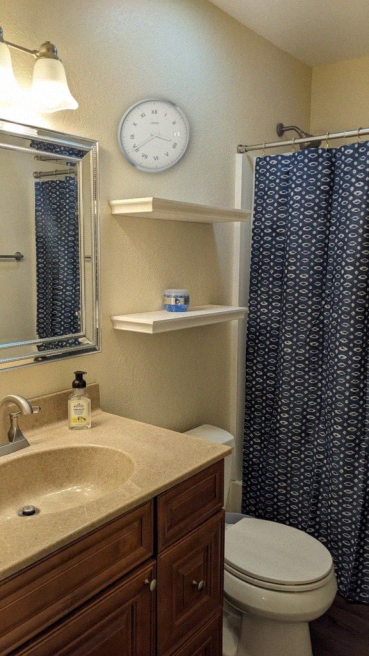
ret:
3:40
